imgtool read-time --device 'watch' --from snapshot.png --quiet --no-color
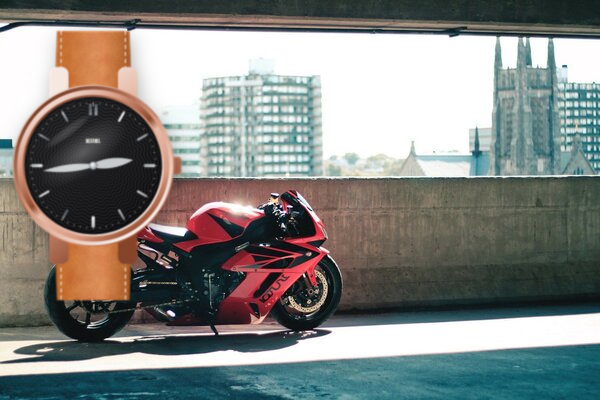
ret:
2:44
